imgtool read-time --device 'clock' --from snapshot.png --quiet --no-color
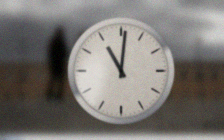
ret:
11:01
